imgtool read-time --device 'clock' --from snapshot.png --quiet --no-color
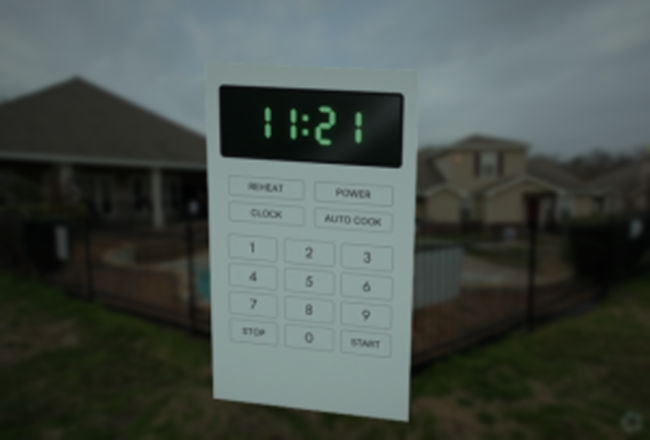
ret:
11:21
